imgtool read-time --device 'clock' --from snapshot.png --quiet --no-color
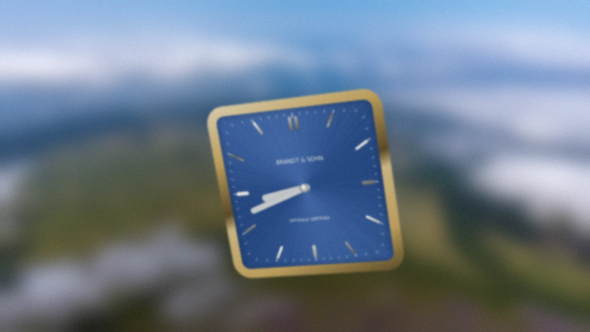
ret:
8:42
